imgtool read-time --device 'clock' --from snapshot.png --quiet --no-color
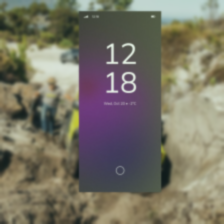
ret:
12:18
